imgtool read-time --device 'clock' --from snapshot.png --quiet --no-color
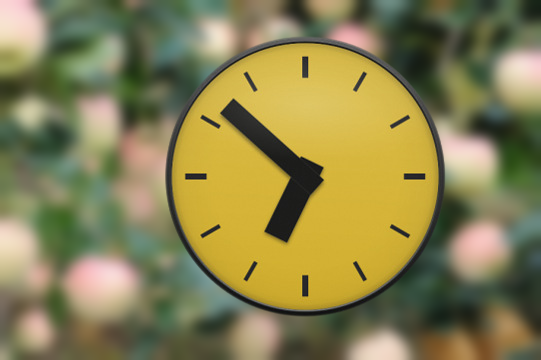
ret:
6:52
